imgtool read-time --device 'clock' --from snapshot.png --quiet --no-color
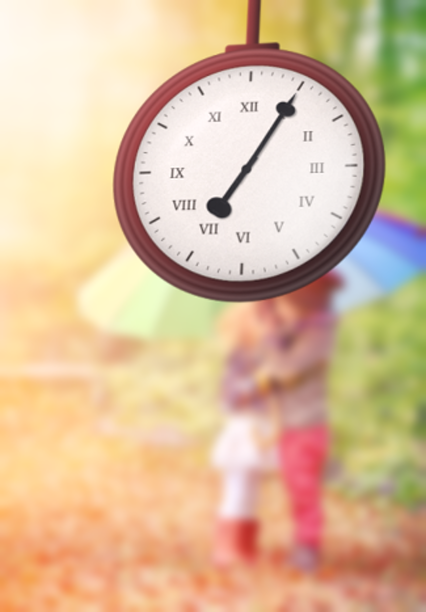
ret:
7:05
